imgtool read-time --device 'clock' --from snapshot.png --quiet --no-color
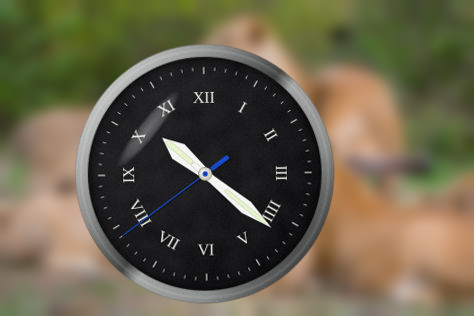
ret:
10:21:39
